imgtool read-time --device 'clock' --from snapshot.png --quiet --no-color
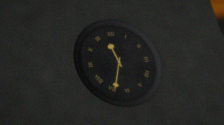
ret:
11:34
